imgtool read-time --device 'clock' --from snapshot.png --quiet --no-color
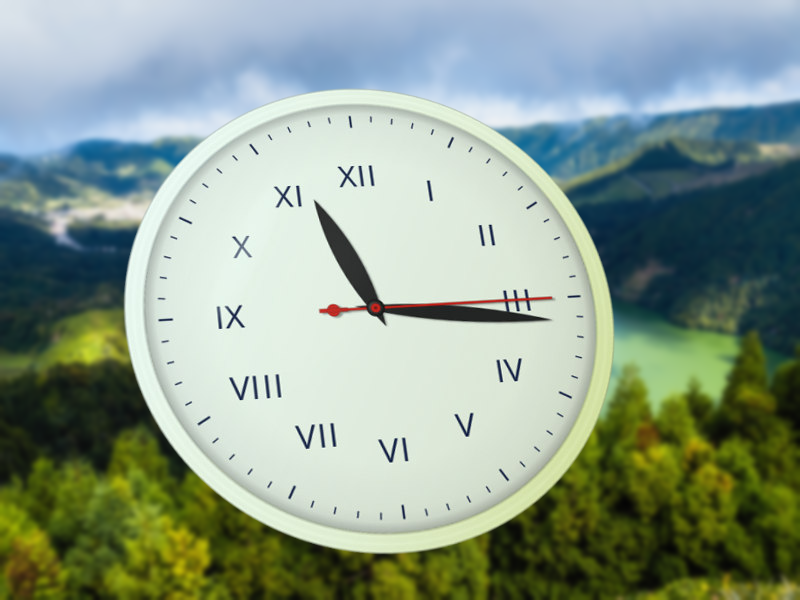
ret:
11:16:15
